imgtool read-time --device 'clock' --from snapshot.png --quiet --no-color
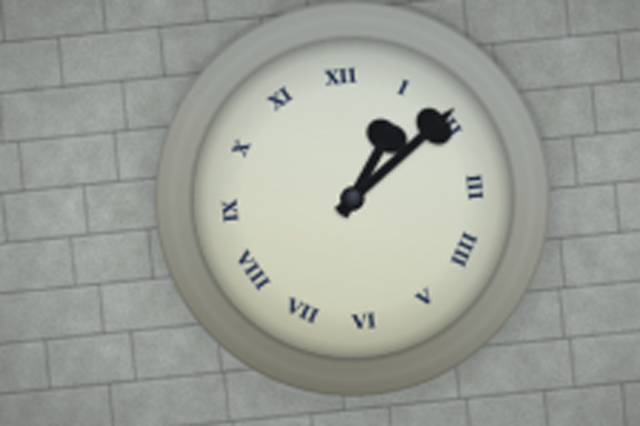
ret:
1:09
